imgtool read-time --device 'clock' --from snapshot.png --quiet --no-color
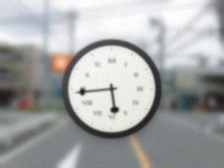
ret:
5:44
